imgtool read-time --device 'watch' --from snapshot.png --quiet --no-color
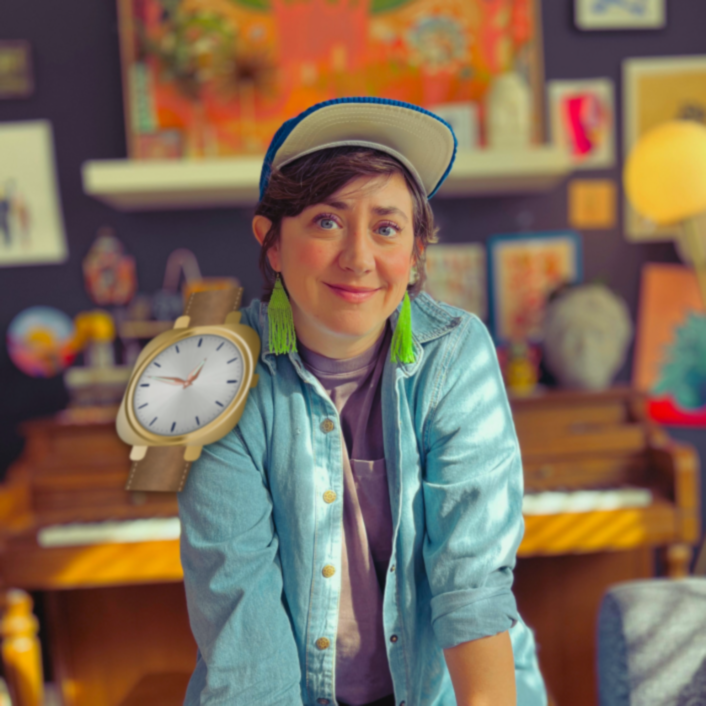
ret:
12:47
